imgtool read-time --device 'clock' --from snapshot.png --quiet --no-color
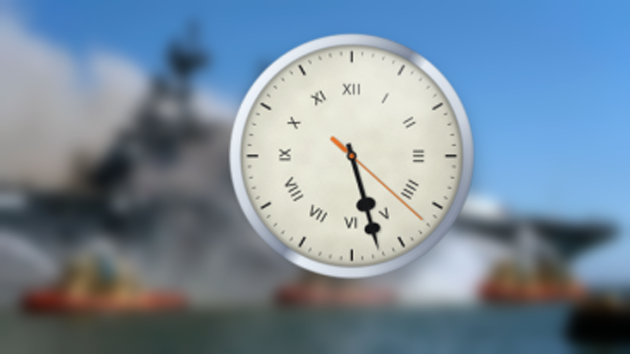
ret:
5:27:22
